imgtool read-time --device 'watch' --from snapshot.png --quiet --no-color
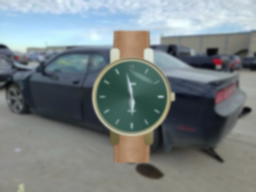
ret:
5:58
